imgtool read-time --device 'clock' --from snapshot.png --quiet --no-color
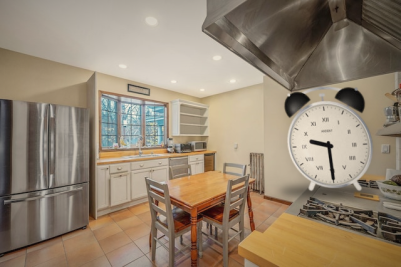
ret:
9:30
